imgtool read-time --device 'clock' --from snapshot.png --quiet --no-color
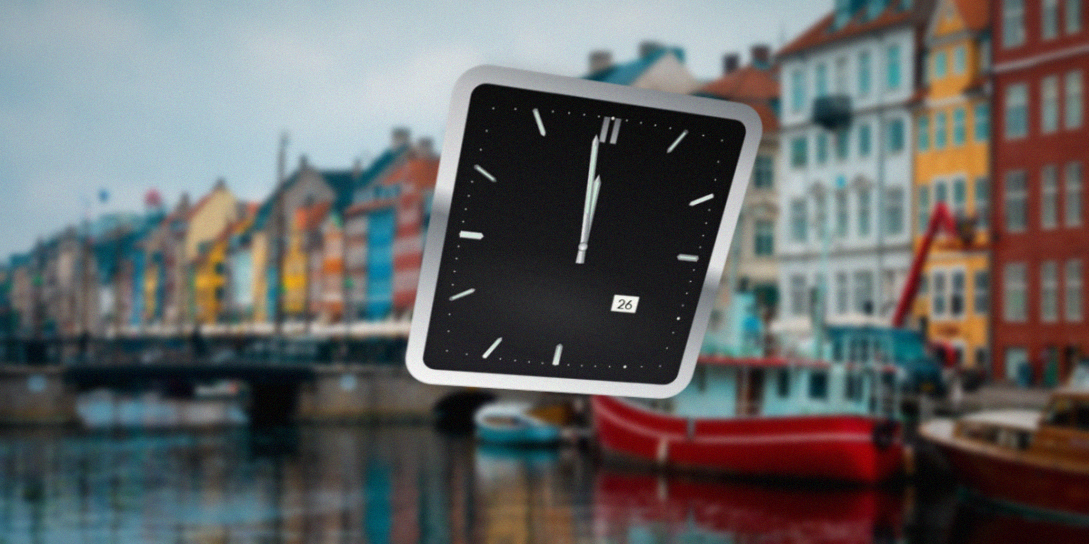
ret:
11:59
